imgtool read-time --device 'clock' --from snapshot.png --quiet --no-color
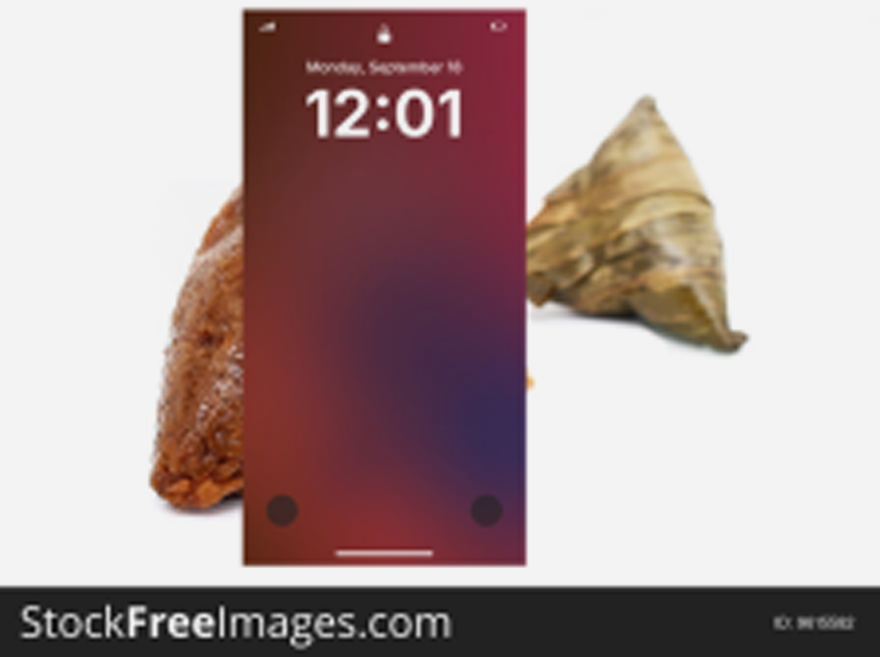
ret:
12:01
